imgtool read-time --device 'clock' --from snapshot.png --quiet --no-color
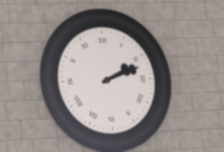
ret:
2:12
